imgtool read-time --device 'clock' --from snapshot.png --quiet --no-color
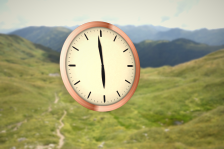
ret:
5:59
